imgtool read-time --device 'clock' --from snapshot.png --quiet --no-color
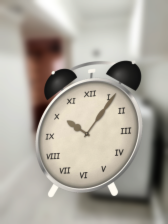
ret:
10:06
